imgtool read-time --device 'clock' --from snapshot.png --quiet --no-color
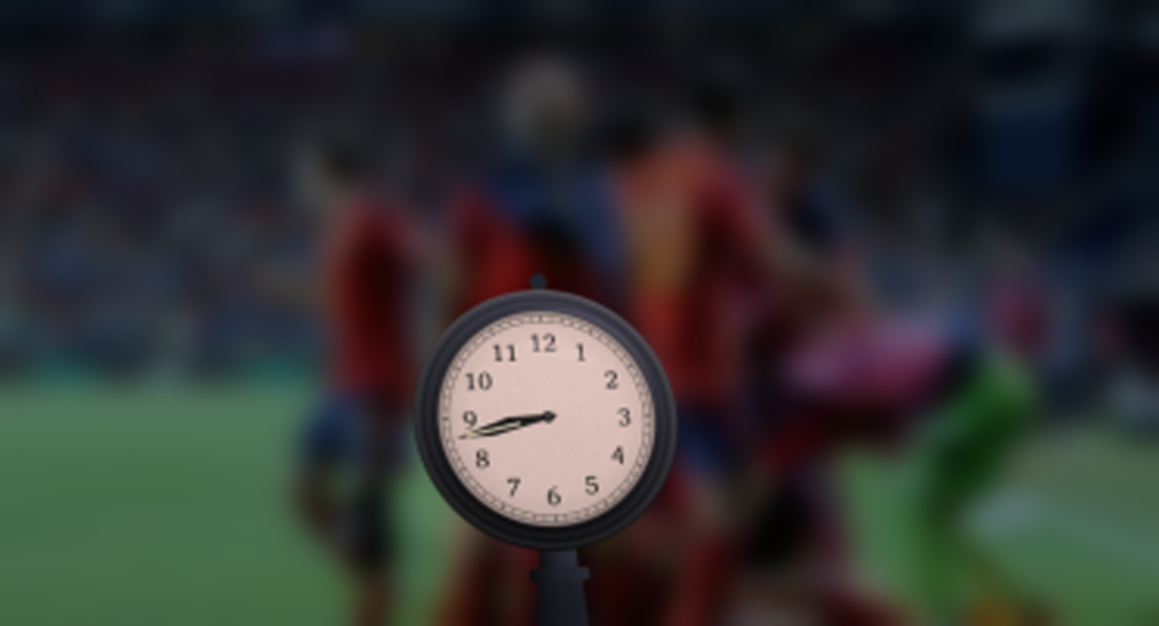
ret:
8:43
